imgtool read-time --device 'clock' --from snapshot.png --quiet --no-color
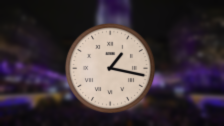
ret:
1:17
